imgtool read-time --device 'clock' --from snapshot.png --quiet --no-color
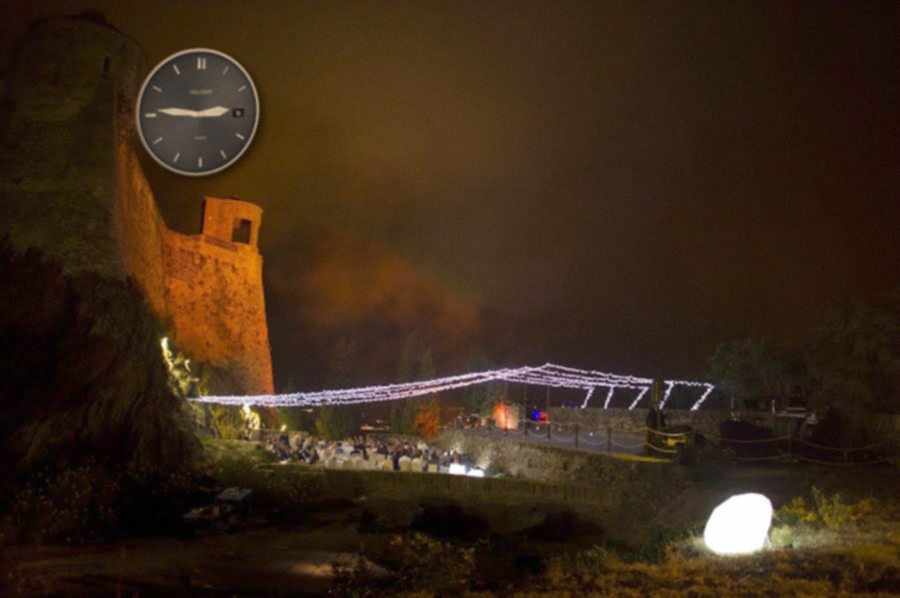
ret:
2:46
